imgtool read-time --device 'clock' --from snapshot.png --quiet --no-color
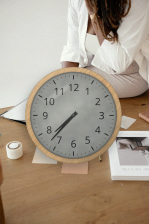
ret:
7:37
